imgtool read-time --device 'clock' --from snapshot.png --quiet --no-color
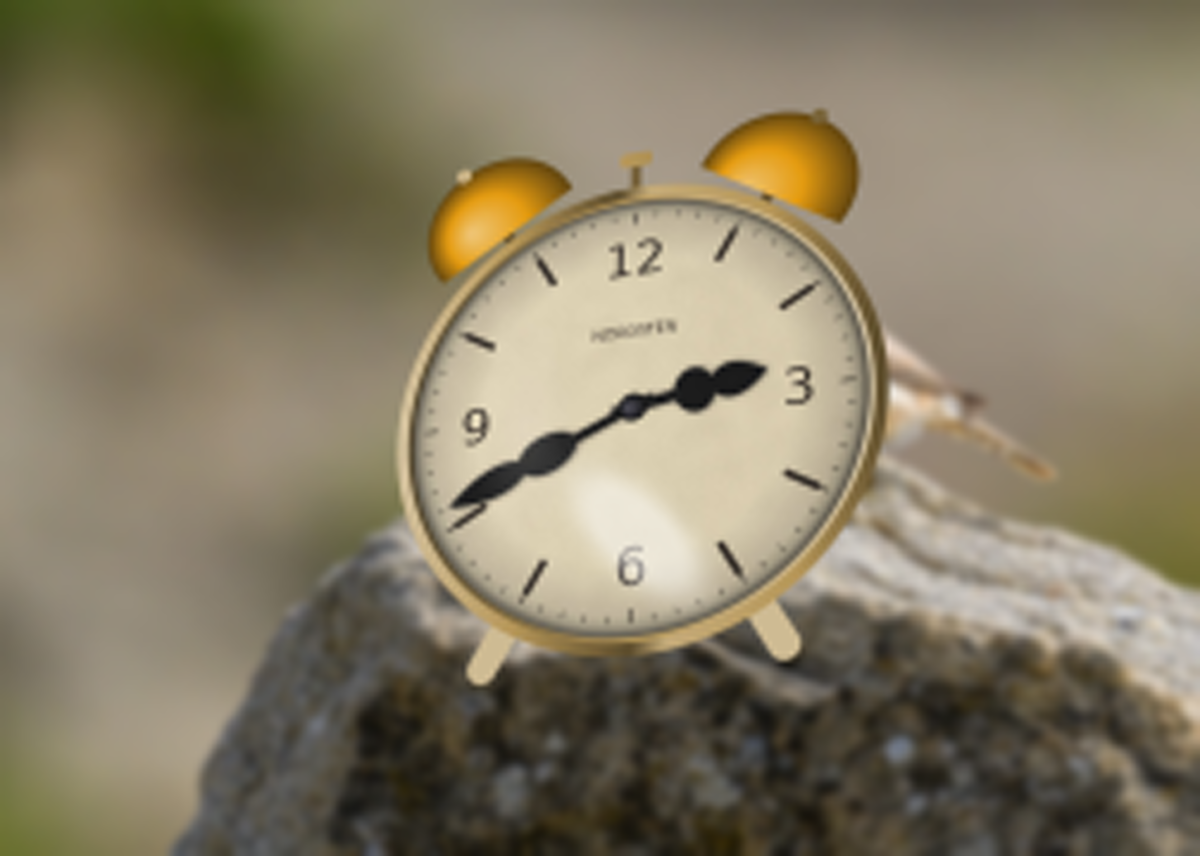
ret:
2:41
